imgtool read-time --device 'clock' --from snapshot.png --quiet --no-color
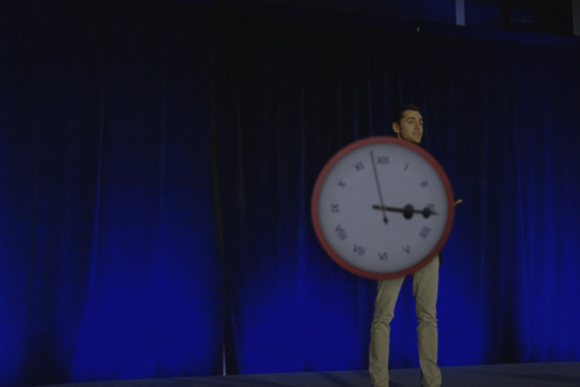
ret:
3:15:58
